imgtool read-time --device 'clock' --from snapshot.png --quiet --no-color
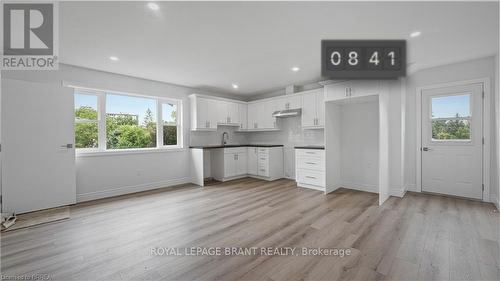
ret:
8:41
